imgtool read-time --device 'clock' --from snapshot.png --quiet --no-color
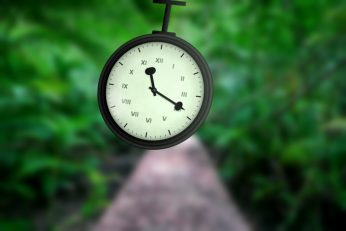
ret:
11:19
